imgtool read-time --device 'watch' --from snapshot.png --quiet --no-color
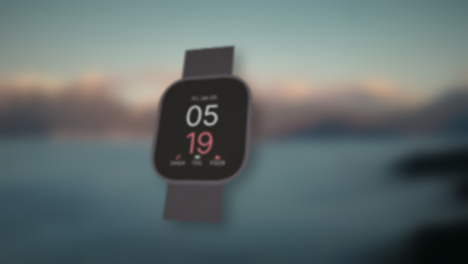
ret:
5:19
